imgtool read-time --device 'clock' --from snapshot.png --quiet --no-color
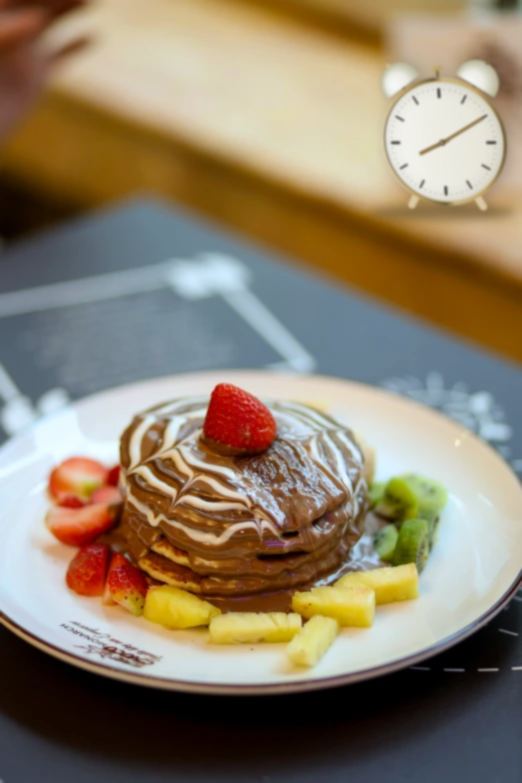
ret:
8:10
